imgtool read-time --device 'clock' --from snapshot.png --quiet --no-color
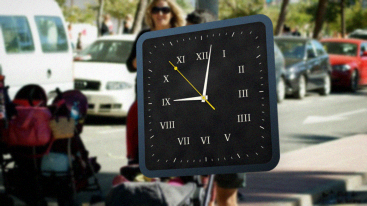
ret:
9:01:53
